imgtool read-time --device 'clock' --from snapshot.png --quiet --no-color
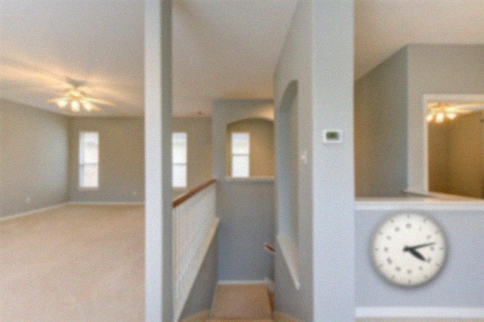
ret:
4:13
